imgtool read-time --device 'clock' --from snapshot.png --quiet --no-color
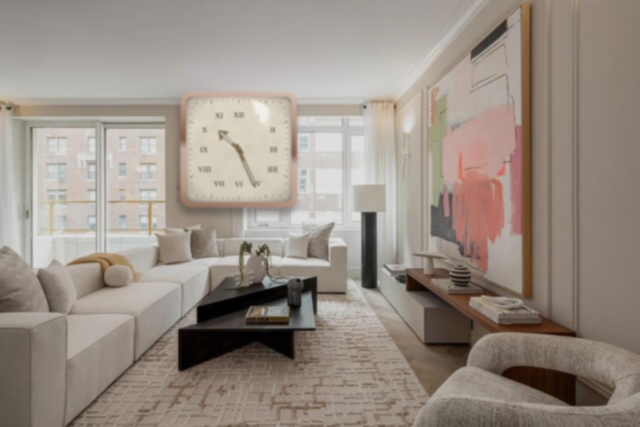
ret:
10:26
